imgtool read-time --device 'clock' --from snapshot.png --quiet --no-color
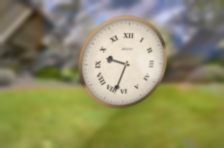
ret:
9:33
